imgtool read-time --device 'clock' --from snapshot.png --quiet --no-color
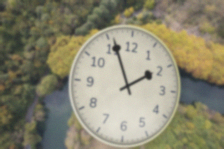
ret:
1:56
